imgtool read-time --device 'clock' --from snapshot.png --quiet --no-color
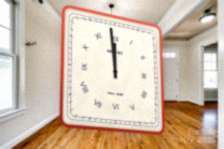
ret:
11:59
